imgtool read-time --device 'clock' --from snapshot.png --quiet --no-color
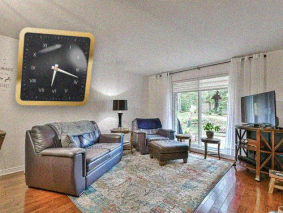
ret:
6:18
